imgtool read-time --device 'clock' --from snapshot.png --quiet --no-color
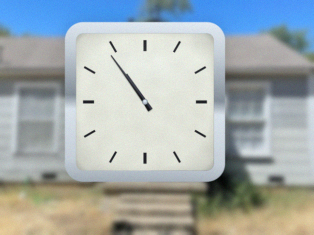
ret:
10:54
